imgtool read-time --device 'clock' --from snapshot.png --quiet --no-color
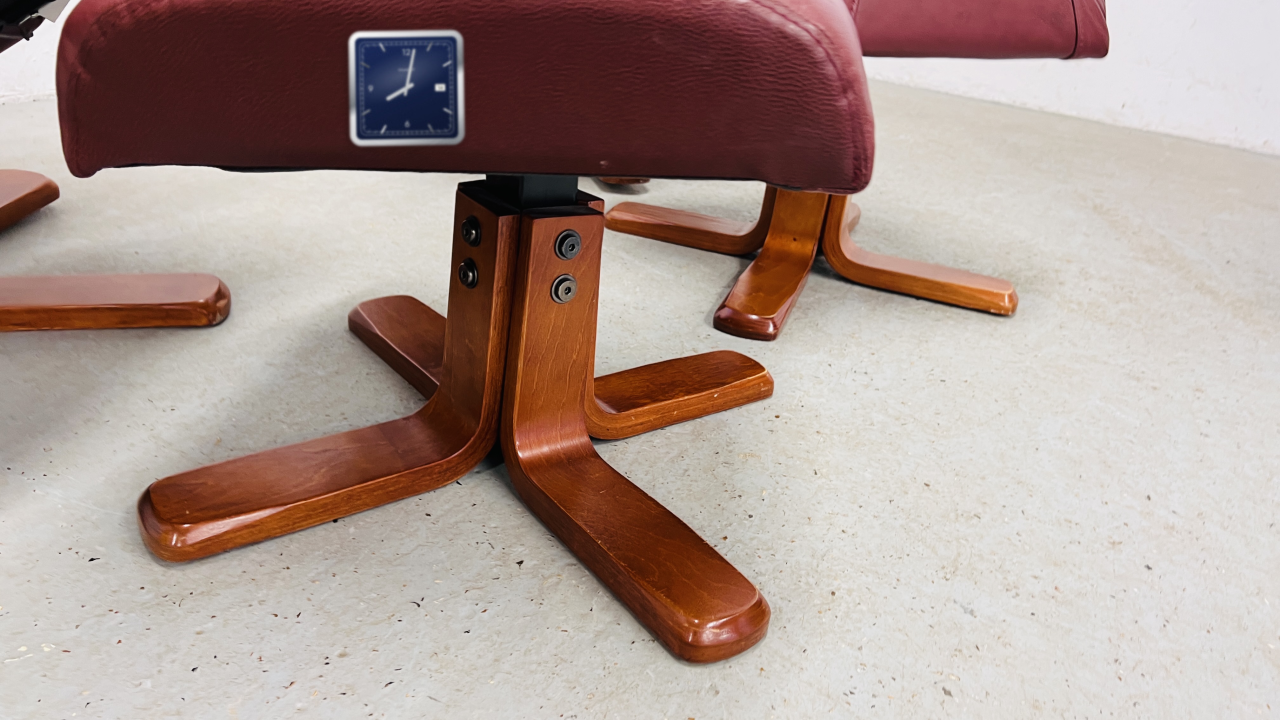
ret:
8:02
